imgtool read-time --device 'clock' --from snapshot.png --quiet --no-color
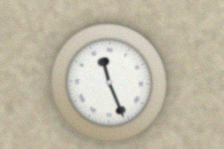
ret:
11:26
